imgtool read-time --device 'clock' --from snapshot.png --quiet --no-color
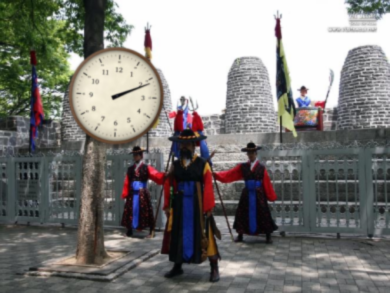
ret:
2:11
